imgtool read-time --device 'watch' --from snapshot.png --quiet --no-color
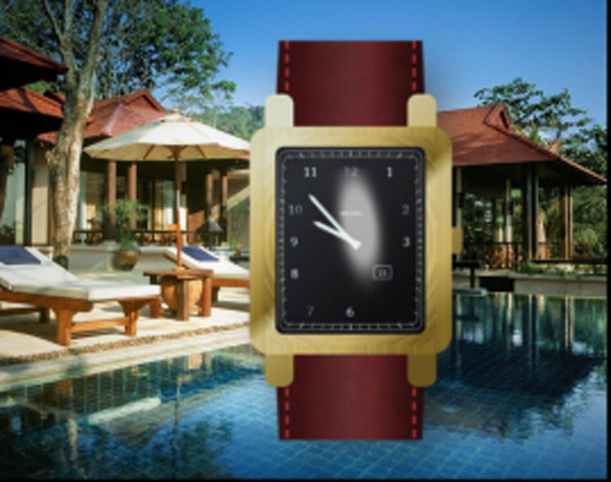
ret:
9:53
